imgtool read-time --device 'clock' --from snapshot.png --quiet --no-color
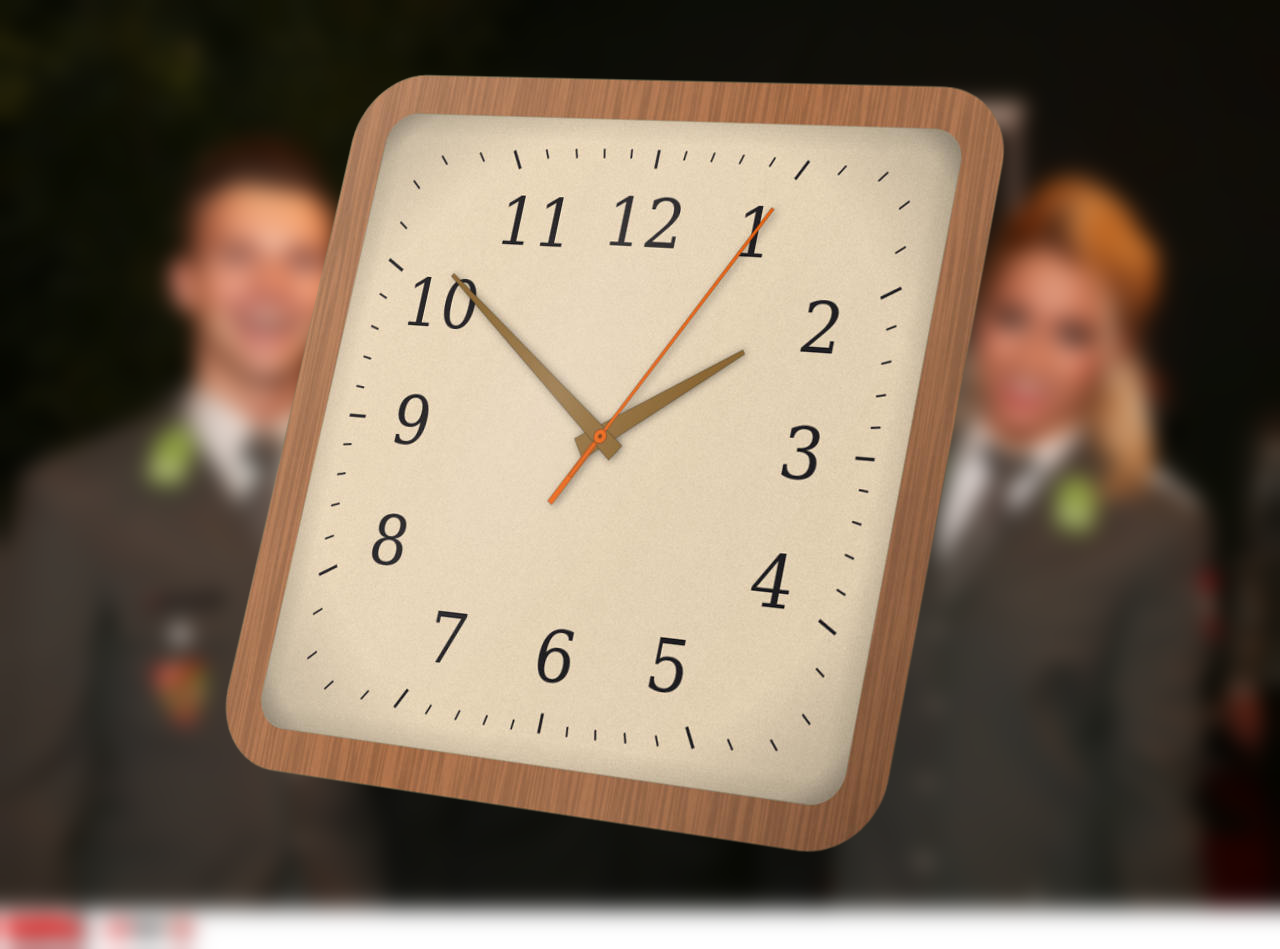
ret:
1:51:05
